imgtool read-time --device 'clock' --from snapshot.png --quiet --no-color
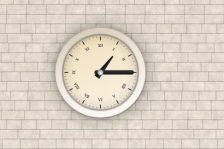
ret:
1:15
